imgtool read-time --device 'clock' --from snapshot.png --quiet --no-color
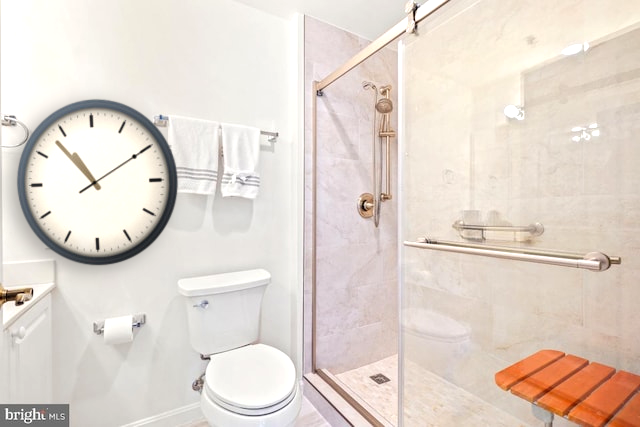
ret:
10:53:10
